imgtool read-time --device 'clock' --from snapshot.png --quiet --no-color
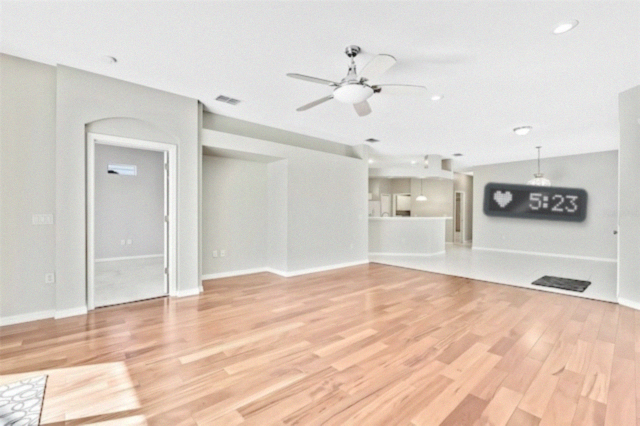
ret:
5:23
